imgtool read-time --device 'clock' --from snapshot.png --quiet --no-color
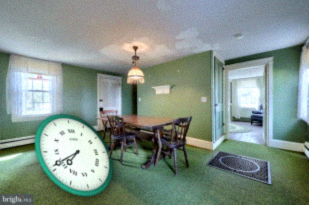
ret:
7:41
